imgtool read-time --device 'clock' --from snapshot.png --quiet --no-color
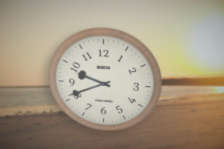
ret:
9:41
